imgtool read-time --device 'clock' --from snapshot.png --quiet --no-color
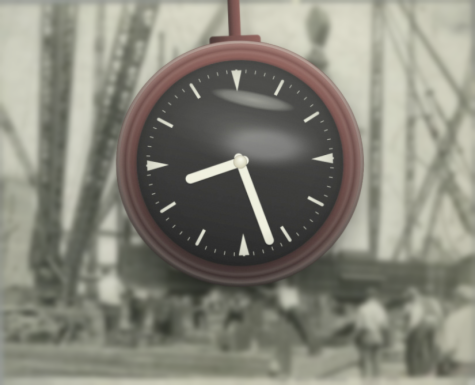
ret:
8:27
